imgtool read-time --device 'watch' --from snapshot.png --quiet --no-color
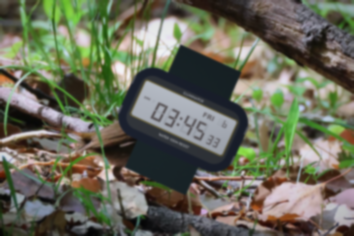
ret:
3:45
